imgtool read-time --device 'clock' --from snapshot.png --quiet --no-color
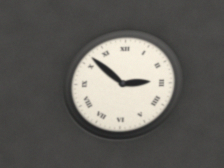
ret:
2:52
